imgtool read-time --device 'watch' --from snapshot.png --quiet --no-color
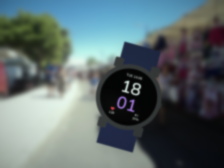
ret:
18:01
